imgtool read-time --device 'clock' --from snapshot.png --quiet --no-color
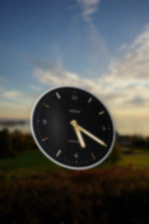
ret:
5:20
